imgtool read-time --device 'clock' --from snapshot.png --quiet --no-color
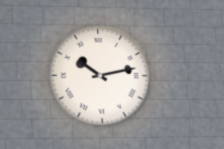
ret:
10:13
